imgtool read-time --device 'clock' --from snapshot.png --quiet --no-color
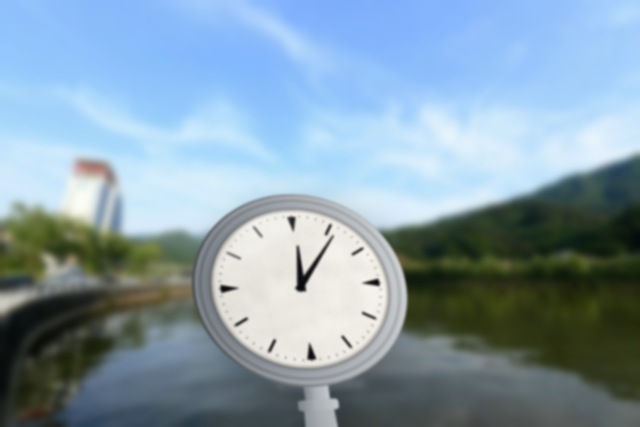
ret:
12:06
